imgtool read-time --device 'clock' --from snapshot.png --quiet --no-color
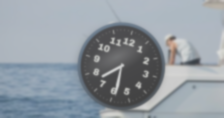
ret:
7:29
